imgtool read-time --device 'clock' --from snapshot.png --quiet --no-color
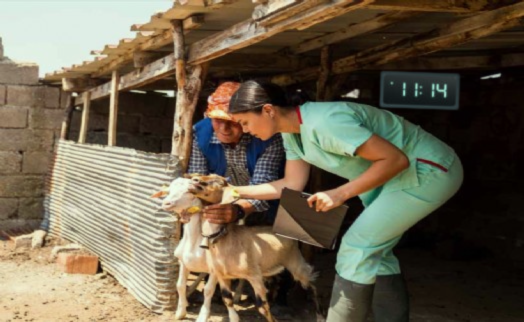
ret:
11:14
